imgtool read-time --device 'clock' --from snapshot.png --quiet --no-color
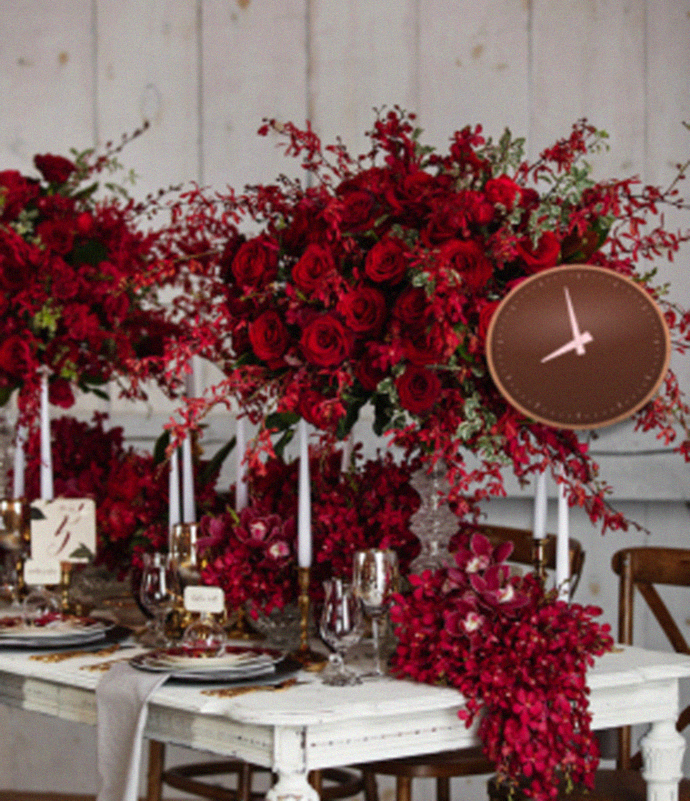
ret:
7:58
